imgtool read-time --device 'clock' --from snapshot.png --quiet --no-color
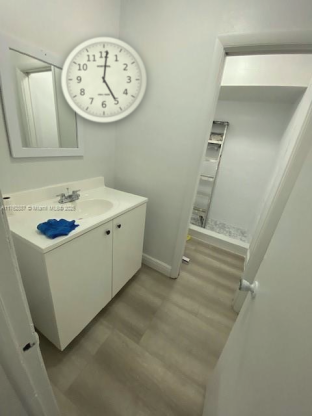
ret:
5:01
